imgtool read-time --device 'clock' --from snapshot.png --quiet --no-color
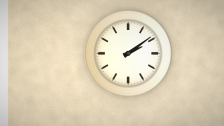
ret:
2:09
